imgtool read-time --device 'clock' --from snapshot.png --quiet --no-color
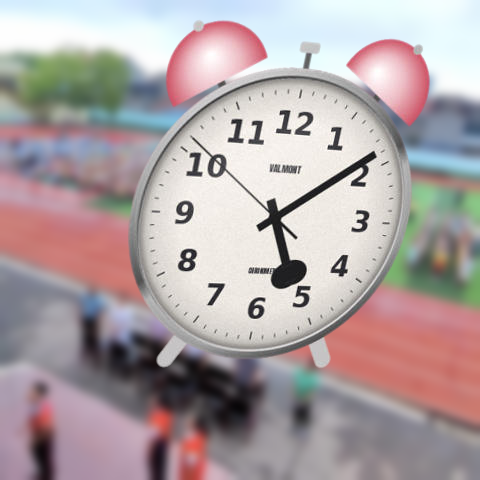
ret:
5:08:51
